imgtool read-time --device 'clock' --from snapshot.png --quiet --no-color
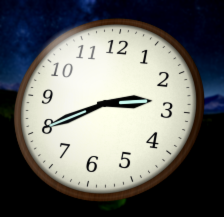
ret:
2:40
